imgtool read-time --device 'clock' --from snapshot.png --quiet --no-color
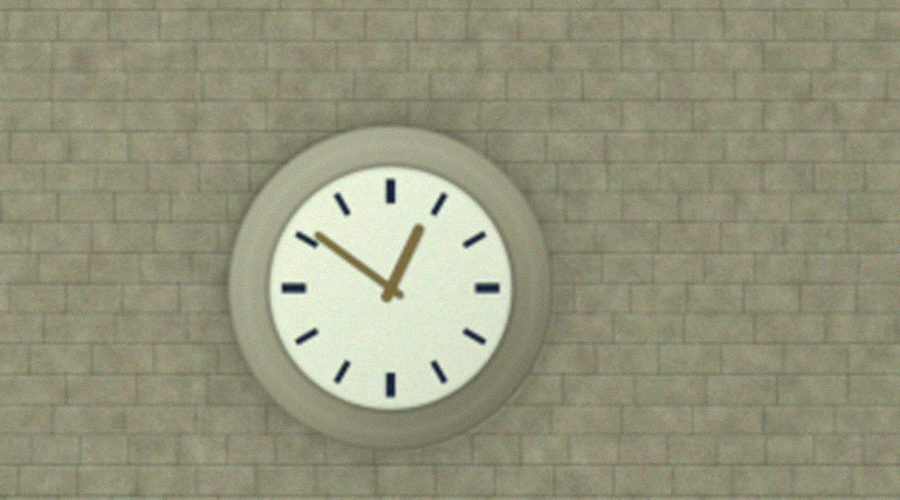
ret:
12:51
